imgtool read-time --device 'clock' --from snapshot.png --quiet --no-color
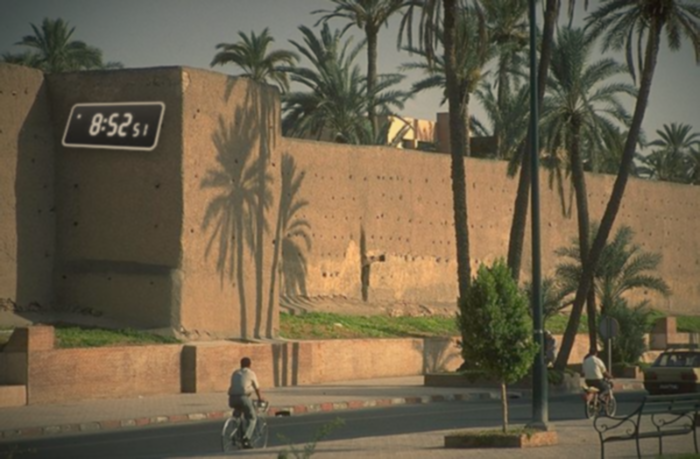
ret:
8:52:51
